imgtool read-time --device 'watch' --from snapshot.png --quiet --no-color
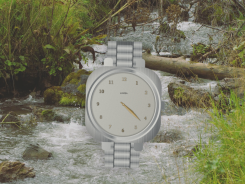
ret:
4:22
